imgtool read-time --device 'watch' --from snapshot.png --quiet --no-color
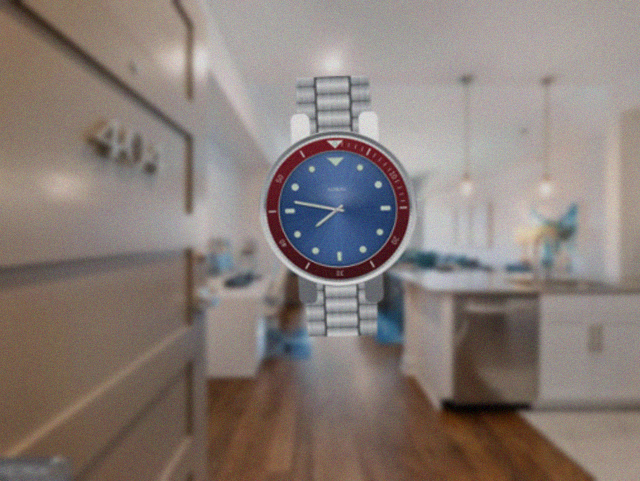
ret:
7:47
